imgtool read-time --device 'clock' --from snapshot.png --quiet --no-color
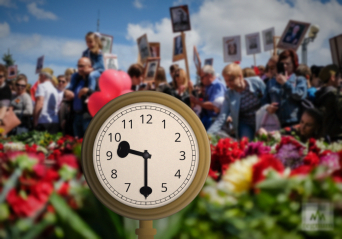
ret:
9:30
